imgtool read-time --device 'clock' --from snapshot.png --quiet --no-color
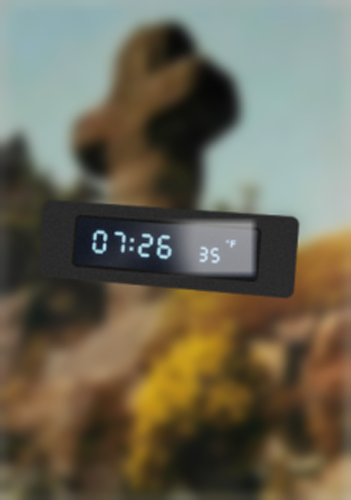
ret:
7:26
